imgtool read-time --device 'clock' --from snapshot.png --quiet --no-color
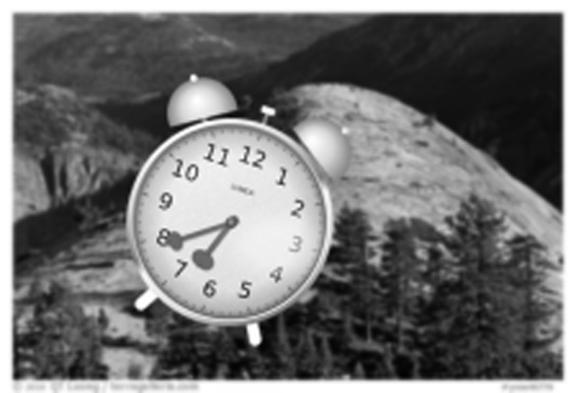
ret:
6:39
